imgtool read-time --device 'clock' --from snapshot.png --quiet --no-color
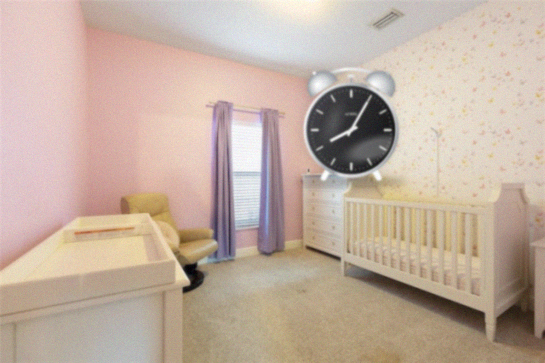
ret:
8:05
